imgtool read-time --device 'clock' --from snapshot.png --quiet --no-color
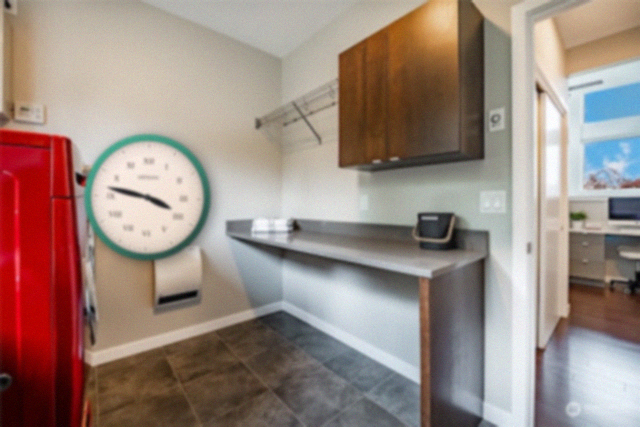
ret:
3:47
